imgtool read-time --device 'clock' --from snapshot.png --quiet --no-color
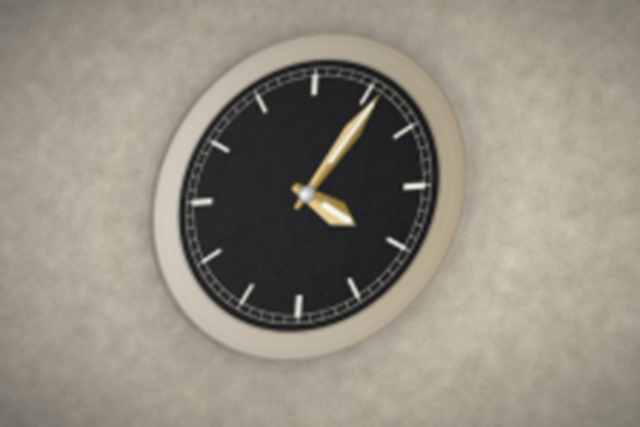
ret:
4:06
